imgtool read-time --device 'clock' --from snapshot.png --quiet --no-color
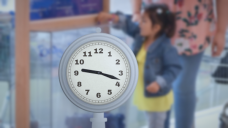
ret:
9:18
